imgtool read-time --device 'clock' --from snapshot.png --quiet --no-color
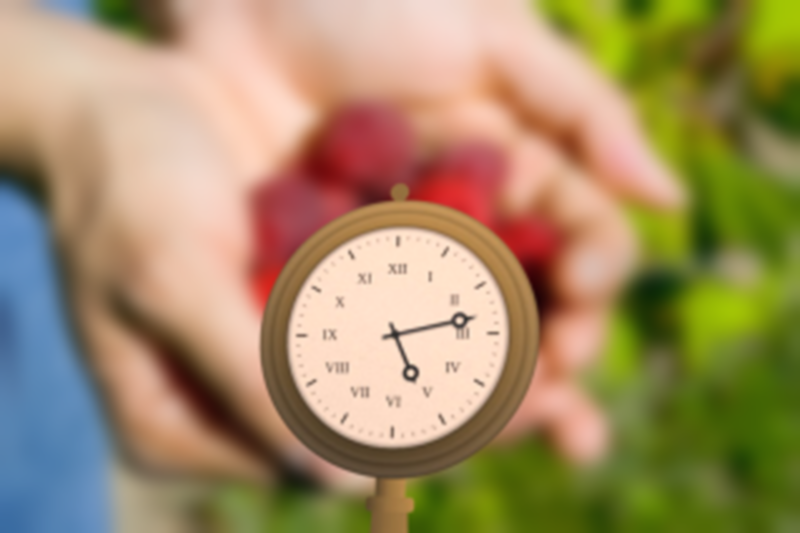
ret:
5:13
